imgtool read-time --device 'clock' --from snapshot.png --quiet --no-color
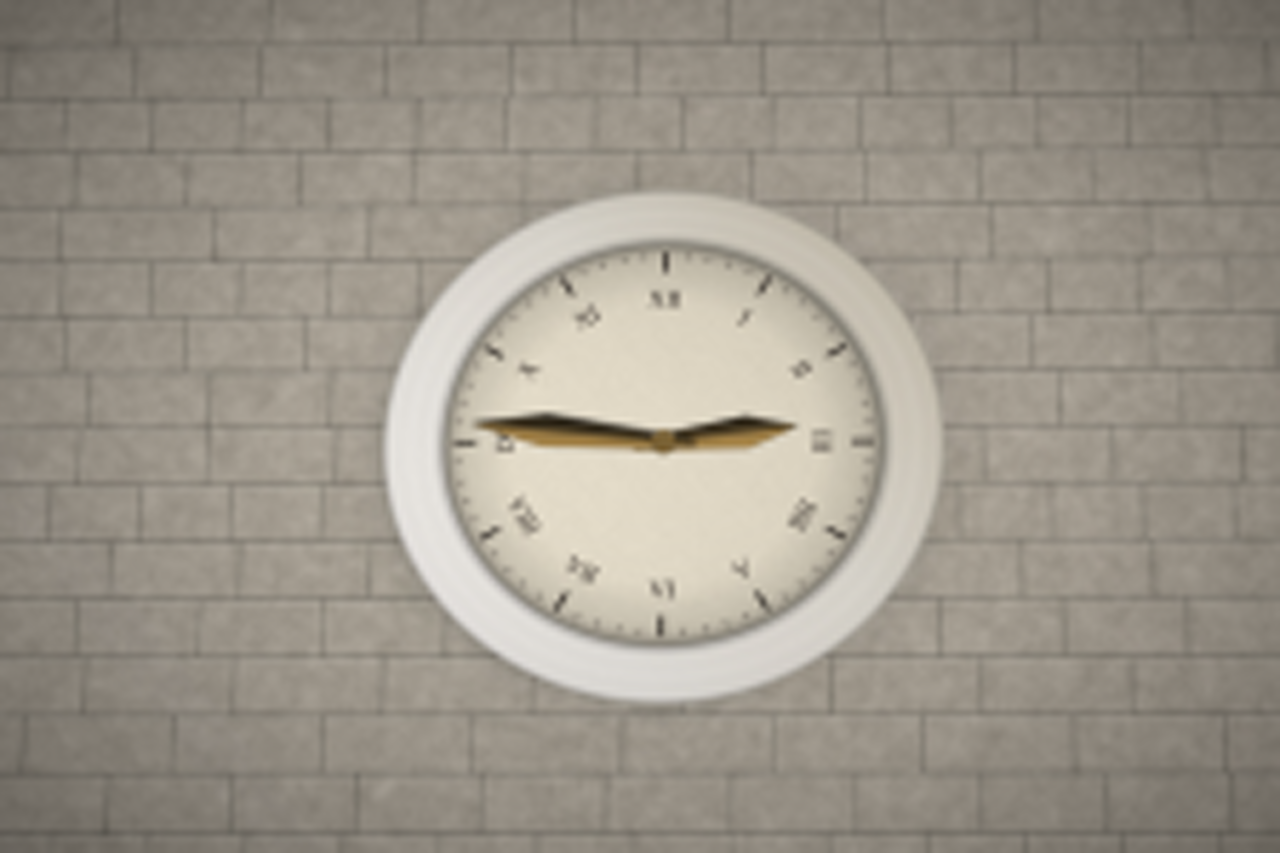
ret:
2:46
